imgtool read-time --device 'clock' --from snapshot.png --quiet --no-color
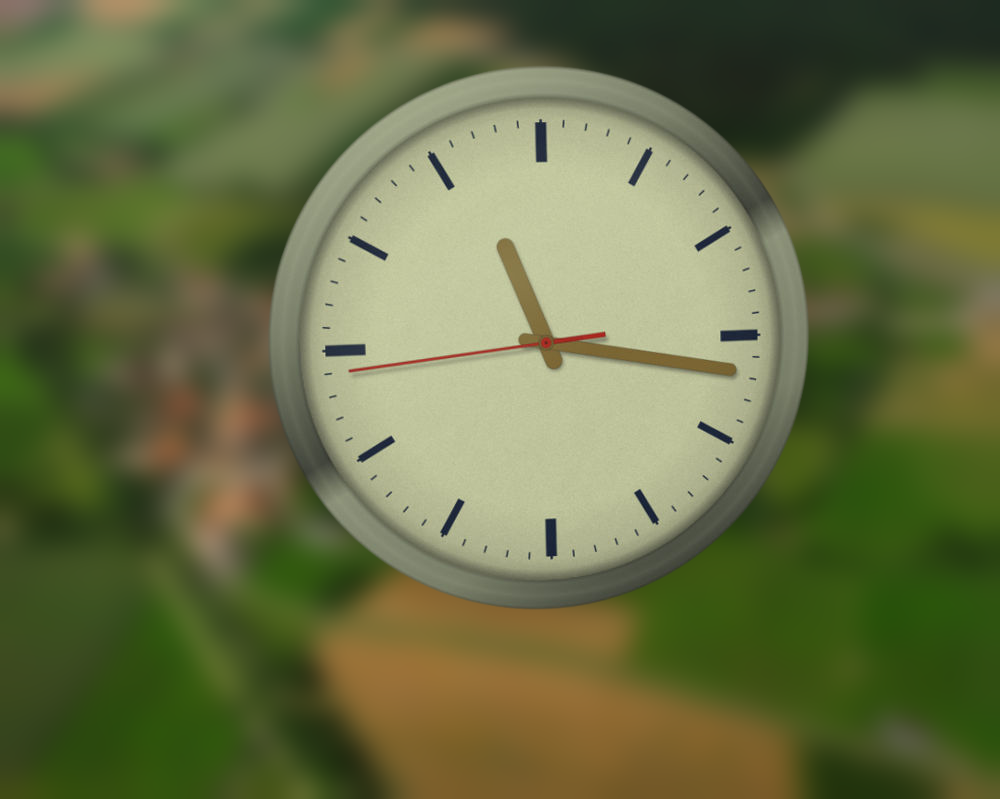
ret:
11:16:44
